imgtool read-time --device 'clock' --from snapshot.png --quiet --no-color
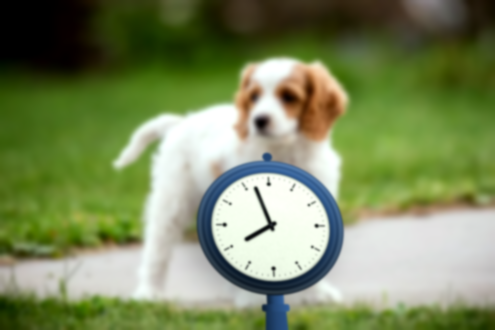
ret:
7:57
